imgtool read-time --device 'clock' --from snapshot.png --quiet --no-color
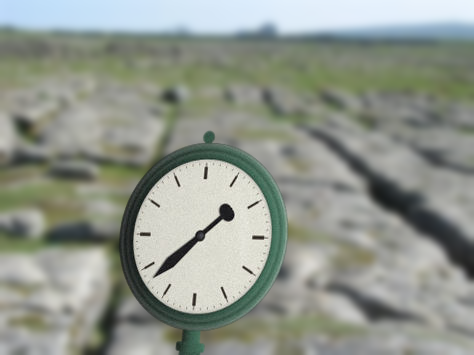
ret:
1:38
